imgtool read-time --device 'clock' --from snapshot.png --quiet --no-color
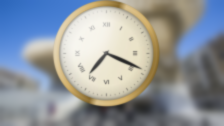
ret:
7:19
